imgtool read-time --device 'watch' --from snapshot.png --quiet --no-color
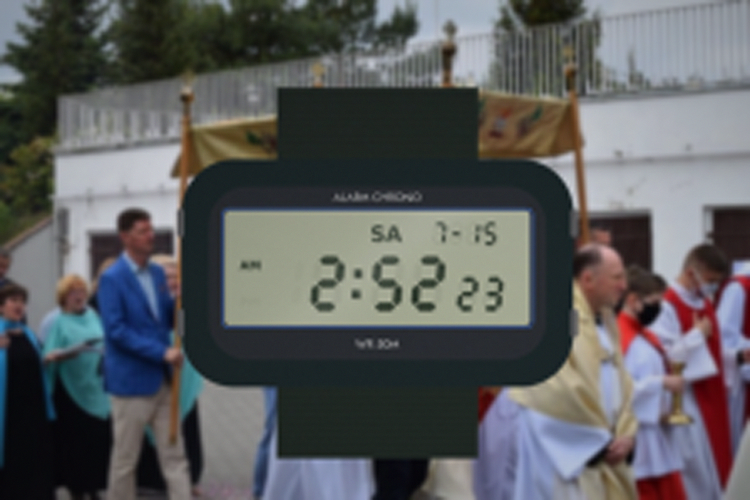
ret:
2:52:23
